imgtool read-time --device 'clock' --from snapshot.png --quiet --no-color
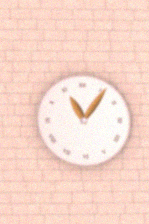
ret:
11:06
